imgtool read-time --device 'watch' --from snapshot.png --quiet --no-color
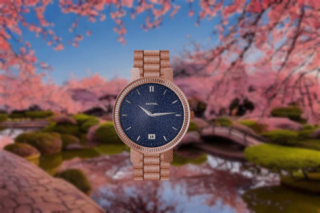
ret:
10:14
